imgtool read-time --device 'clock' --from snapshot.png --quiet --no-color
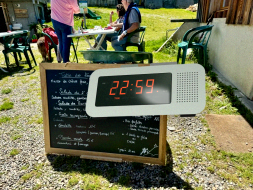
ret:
22:59
